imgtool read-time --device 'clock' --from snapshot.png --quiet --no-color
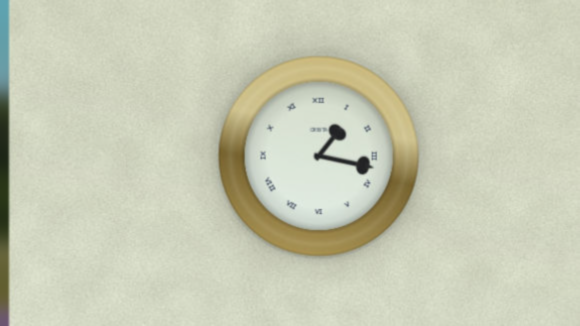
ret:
1:17
